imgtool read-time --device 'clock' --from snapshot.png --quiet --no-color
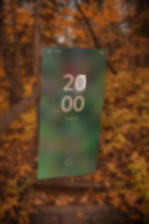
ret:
20:00
